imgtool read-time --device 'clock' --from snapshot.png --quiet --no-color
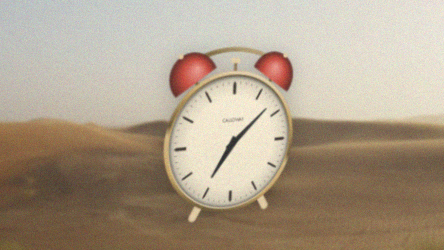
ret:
7:08
